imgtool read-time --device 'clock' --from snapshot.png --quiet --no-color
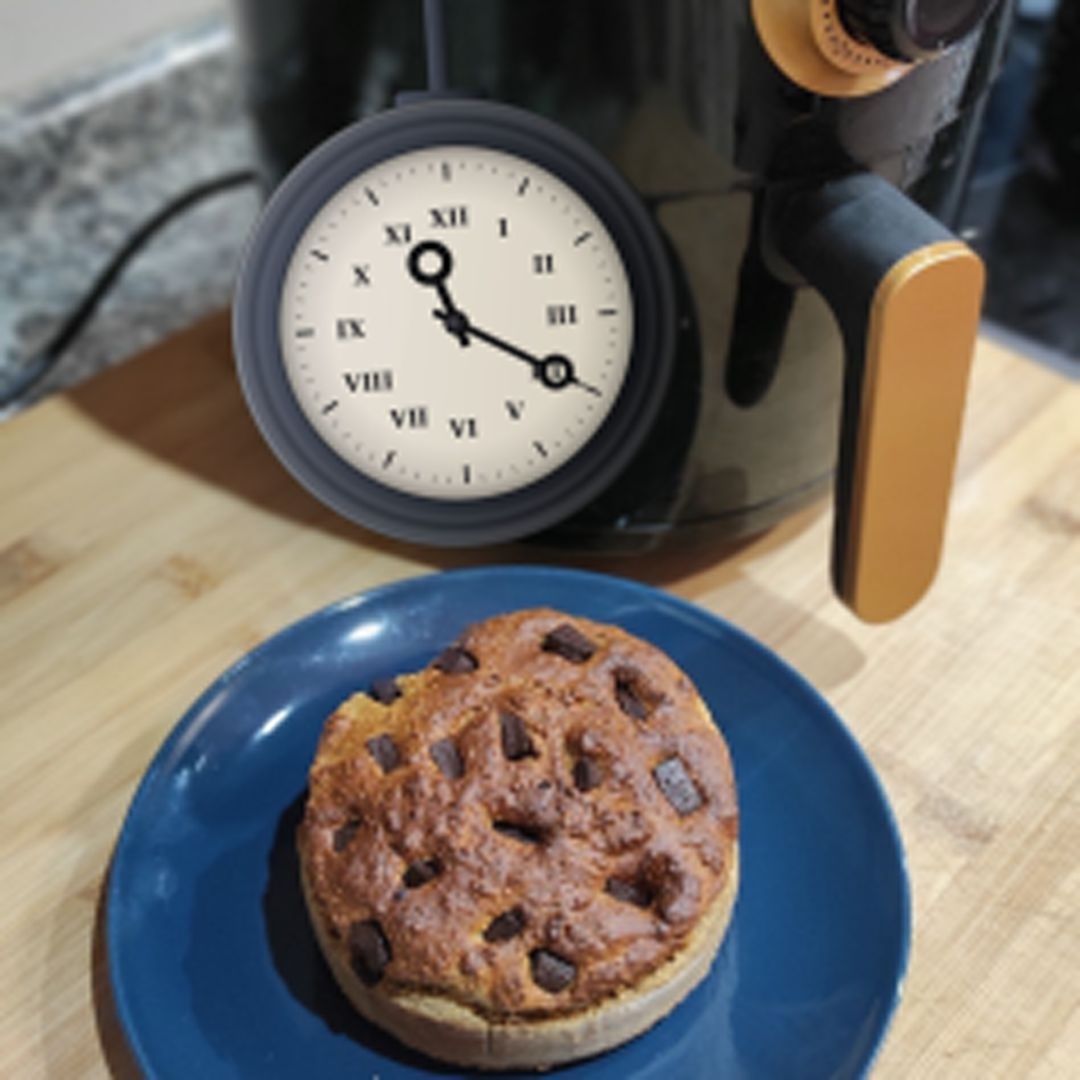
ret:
11:20
